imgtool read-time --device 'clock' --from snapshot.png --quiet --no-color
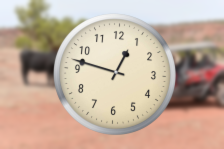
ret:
12:47
